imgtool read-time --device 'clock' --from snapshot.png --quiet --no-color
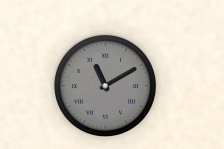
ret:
11:10
